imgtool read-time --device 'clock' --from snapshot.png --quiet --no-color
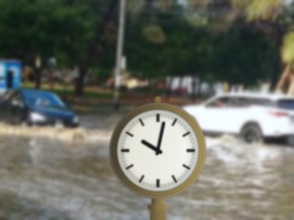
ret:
10:02
